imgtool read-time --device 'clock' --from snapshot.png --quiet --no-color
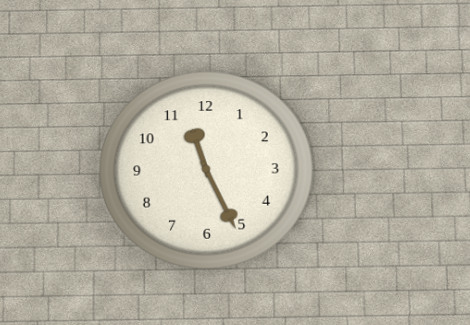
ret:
11:26
